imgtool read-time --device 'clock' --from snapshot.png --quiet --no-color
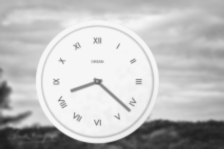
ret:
8:22
